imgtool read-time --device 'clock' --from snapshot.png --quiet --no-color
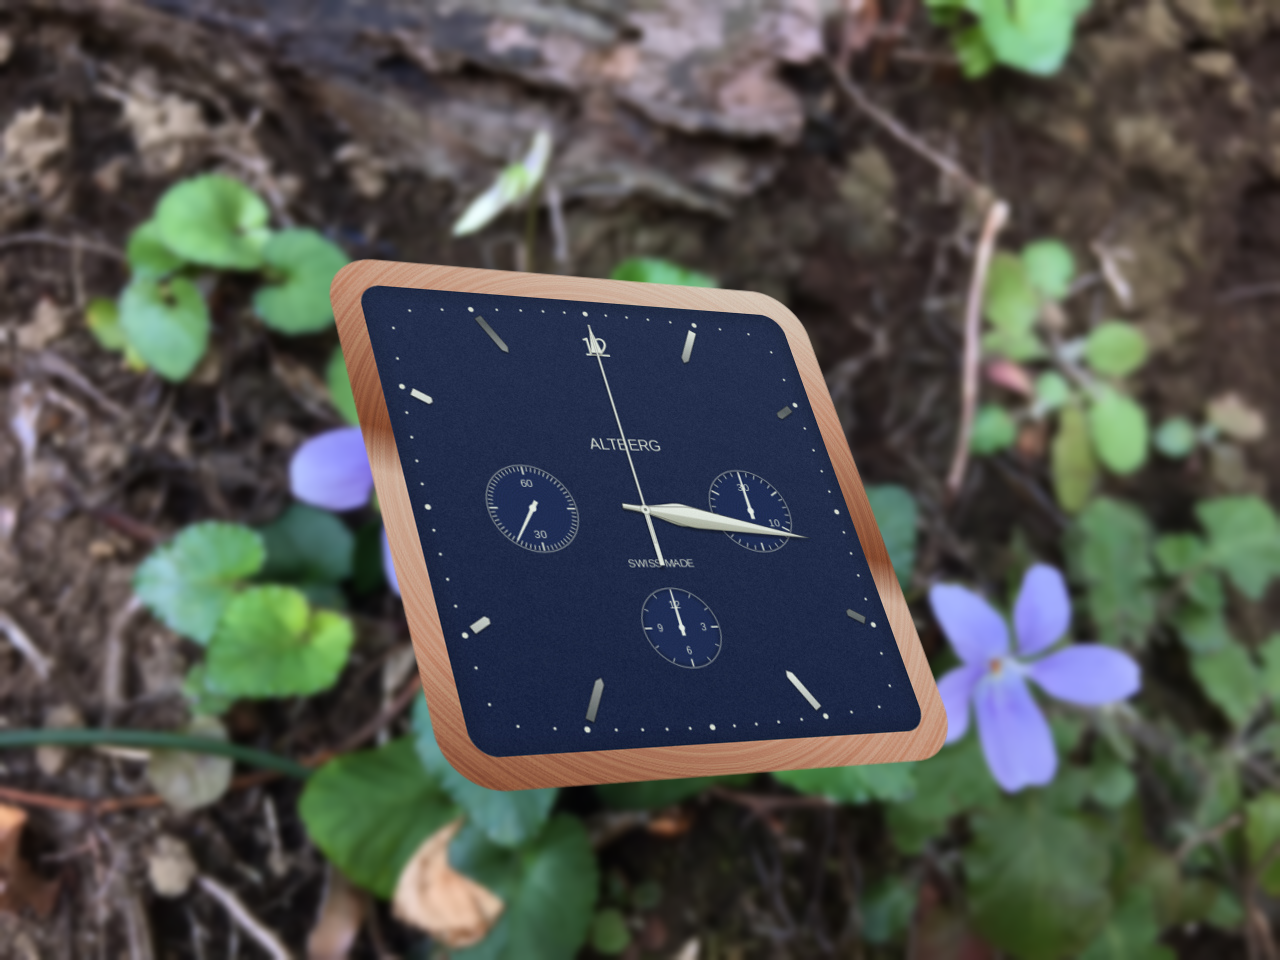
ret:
3:16:36
